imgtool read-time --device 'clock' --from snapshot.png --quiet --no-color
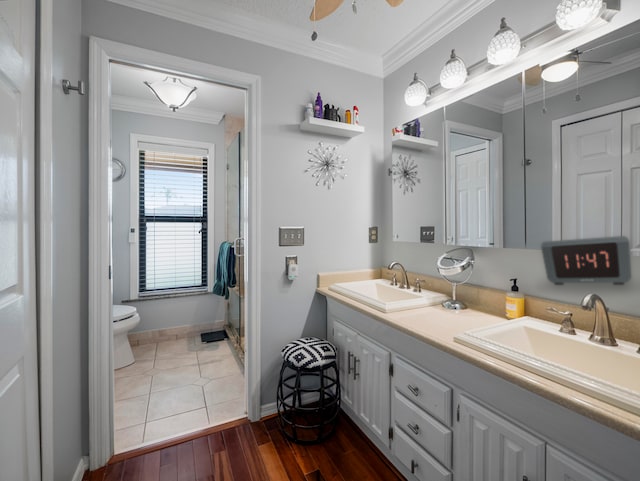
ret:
11:47
